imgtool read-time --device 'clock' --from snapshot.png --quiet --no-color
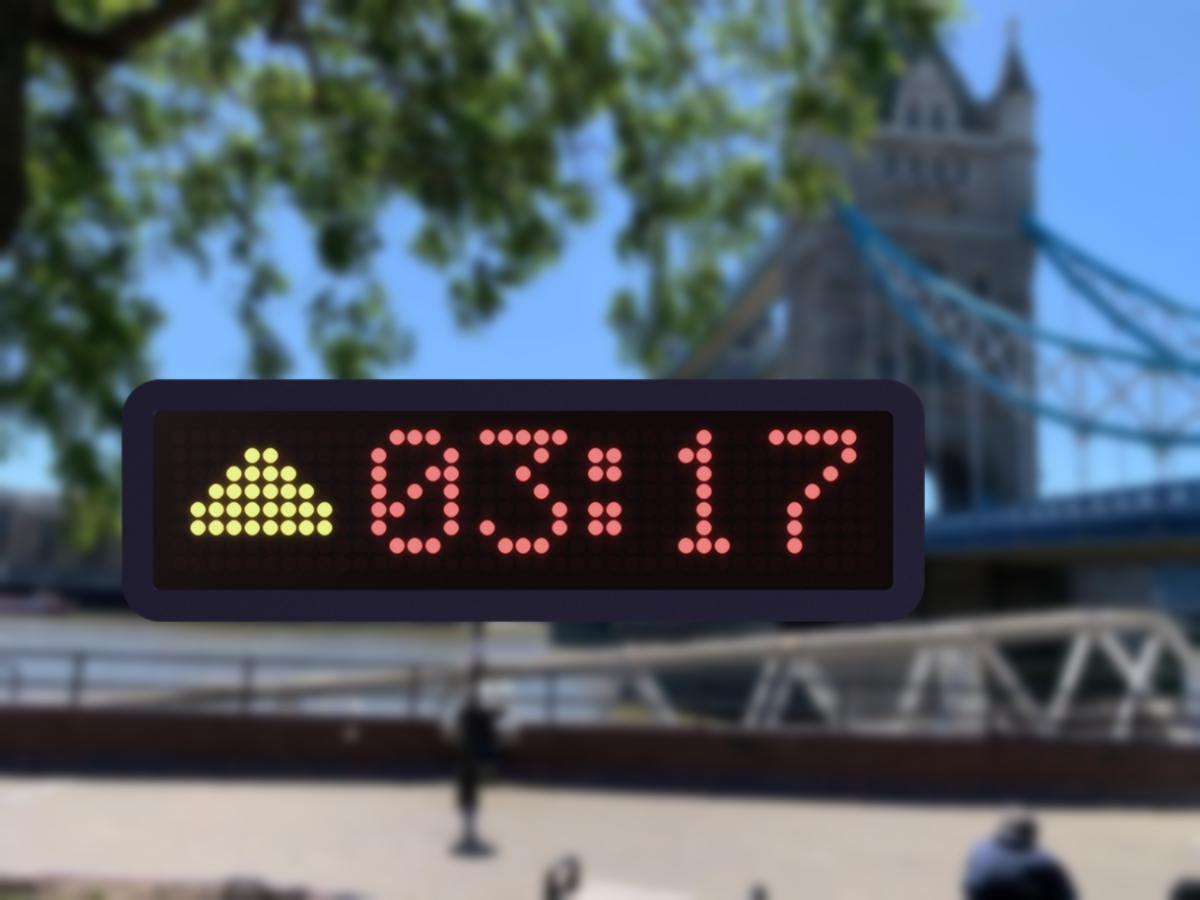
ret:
3:17
